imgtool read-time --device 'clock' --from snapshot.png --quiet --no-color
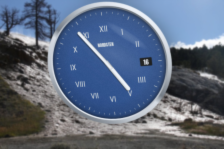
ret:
4:54
